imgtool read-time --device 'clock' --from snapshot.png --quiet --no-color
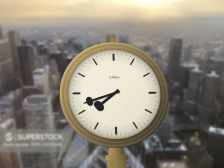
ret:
7:42
